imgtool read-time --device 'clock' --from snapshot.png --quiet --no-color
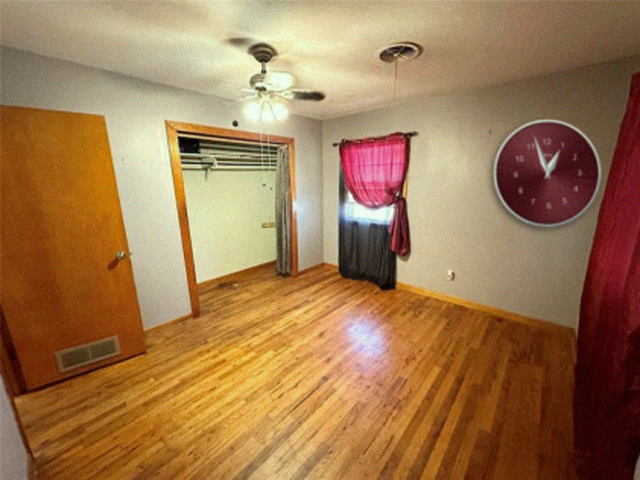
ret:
12:57
